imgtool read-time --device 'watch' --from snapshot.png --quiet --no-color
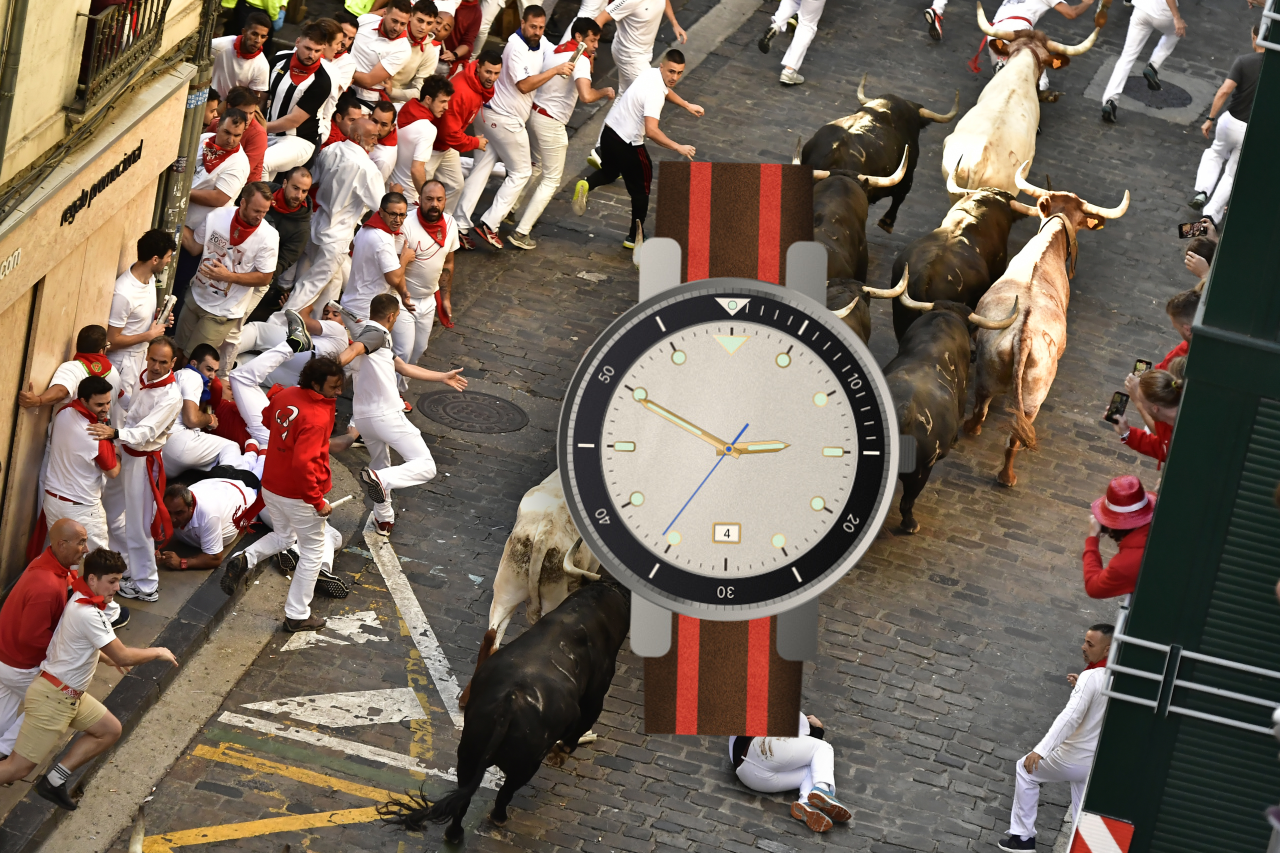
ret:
2:49:36
